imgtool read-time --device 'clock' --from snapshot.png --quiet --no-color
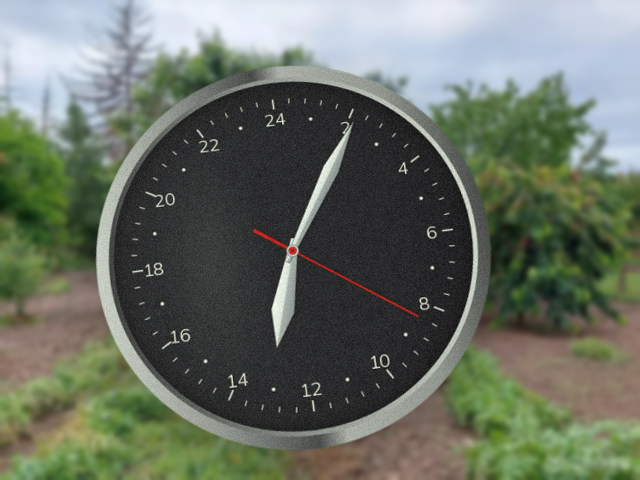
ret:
13:05:21
